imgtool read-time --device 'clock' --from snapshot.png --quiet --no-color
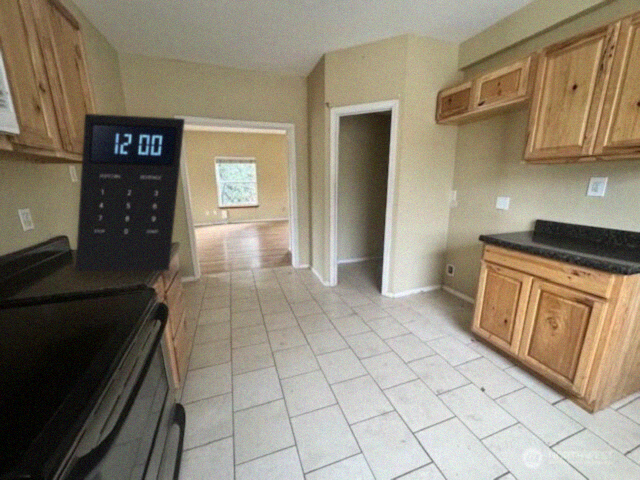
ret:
12:00
